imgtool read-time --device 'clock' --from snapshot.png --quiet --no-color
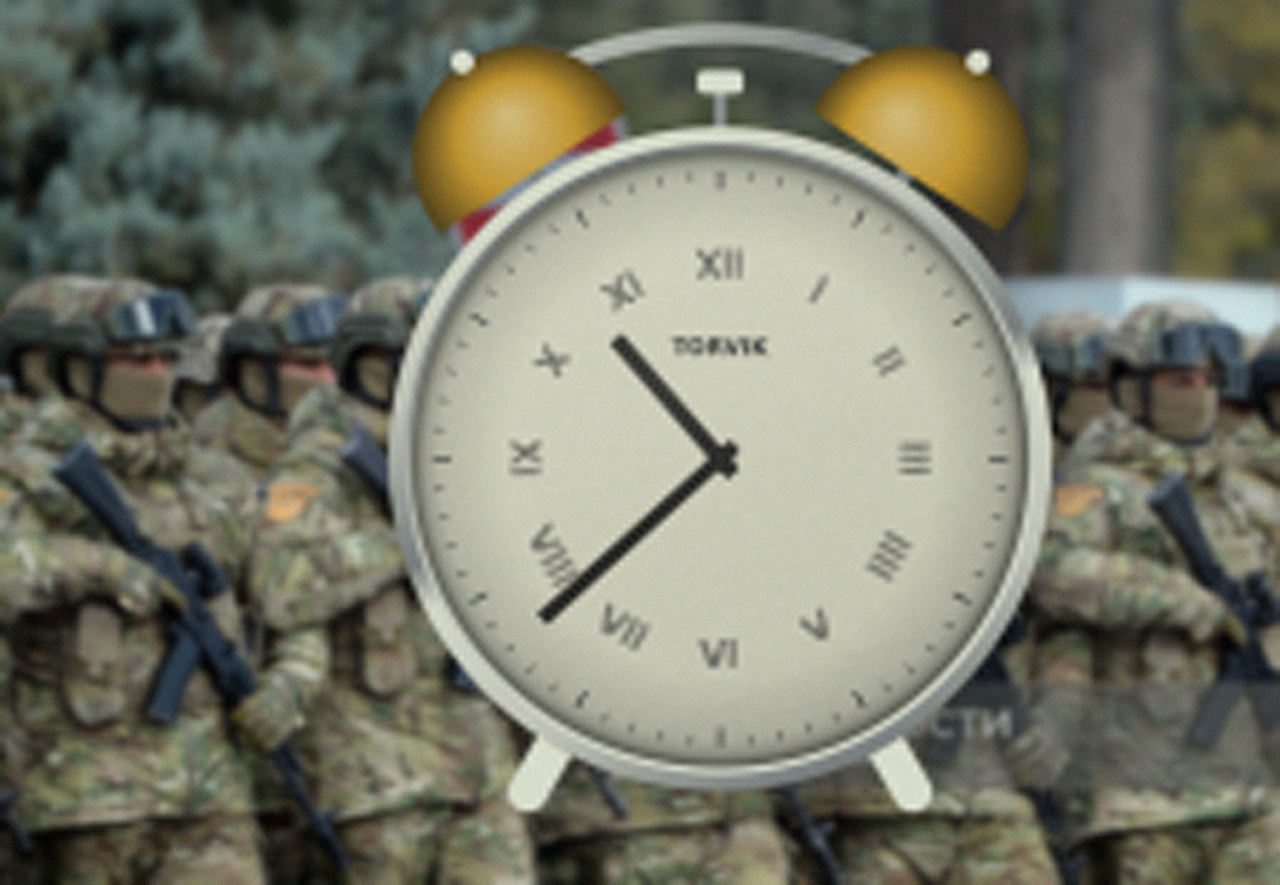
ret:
10:38
